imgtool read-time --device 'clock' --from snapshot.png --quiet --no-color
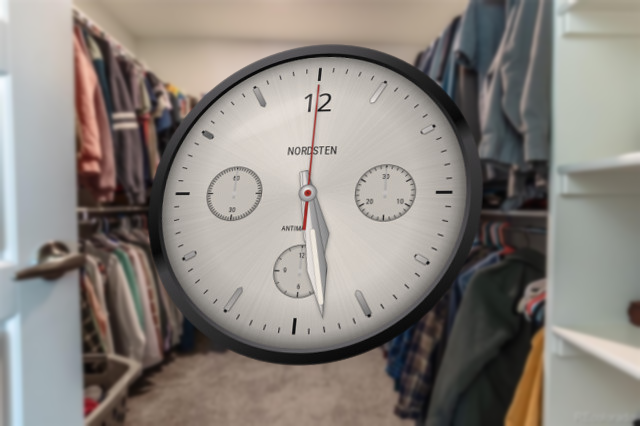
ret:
5:28
